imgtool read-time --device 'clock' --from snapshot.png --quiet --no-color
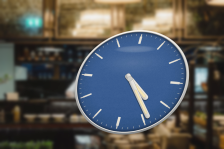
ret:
4:24
